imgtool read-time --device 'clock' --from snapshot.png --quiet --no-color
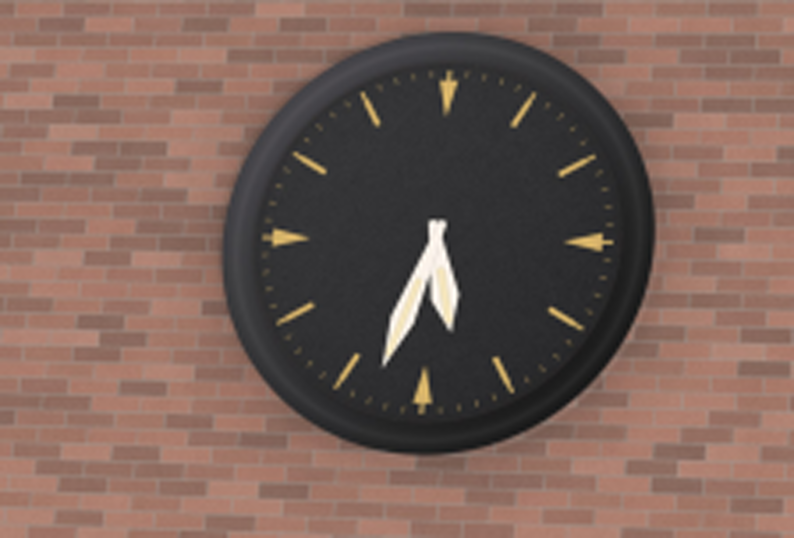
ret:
5:33
